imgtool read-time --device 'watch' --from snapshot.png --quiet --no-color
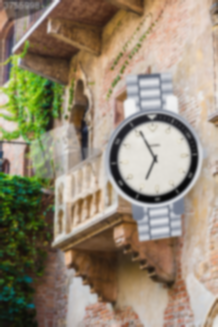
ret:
6:56
